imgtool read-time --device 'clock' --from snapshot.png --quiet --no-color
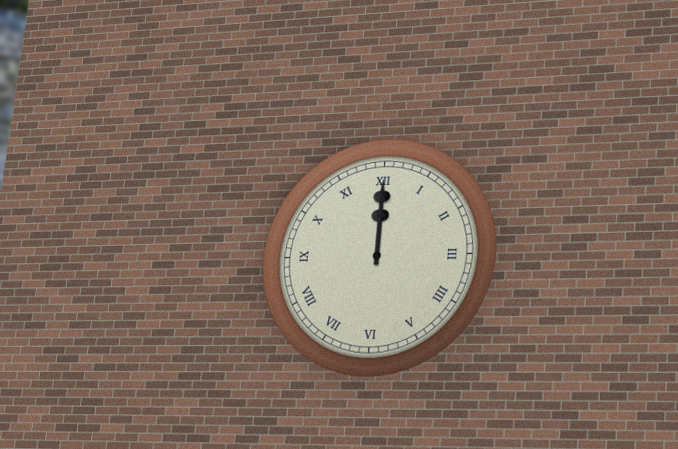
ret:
12:00
